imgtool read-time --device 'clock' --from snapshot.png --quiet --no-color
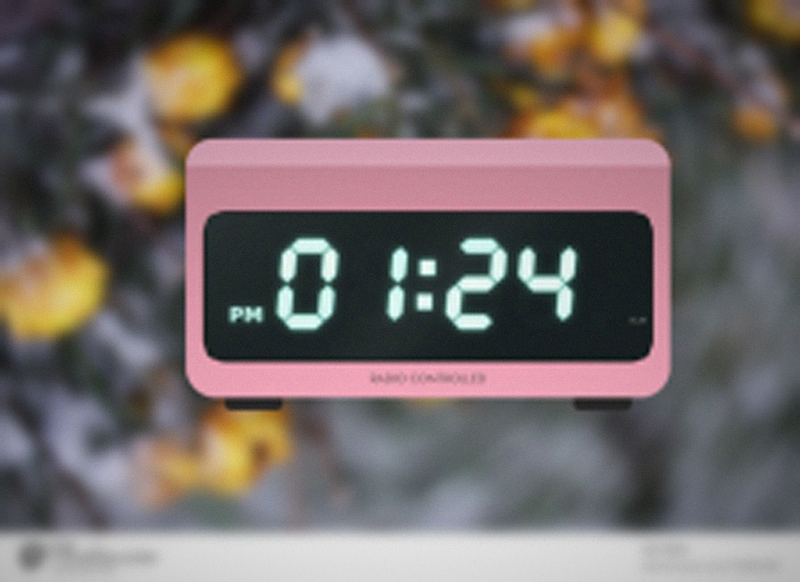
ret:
1:24
